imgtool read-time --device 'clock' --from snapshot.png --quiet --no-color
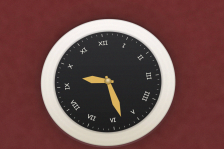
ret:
9:28
